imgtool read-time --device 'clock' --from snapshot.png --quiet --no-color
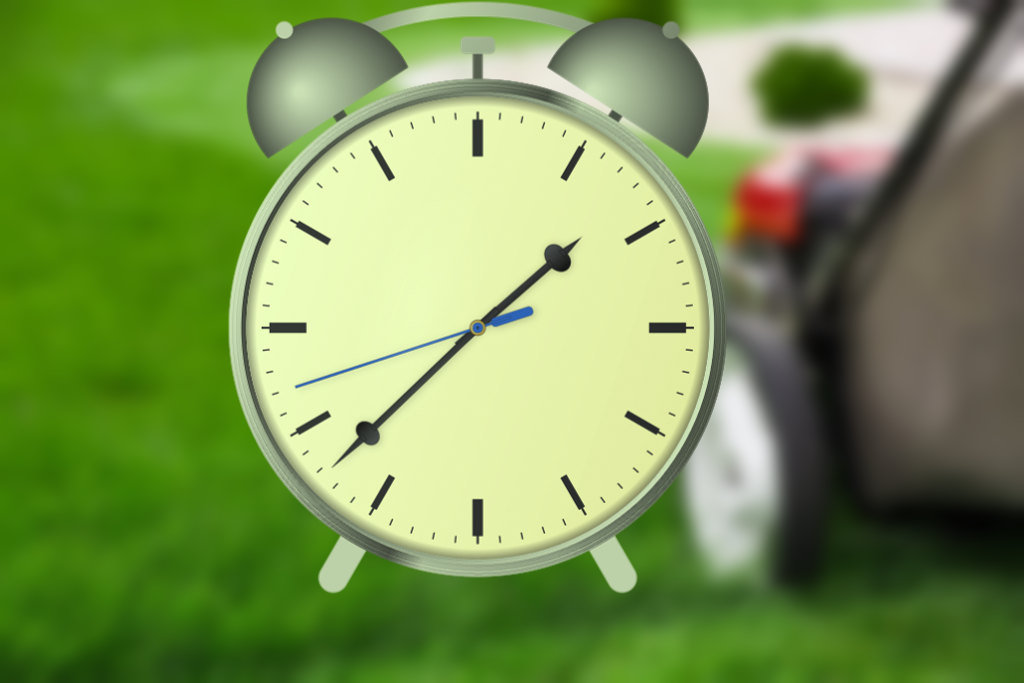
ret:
1:37:42
